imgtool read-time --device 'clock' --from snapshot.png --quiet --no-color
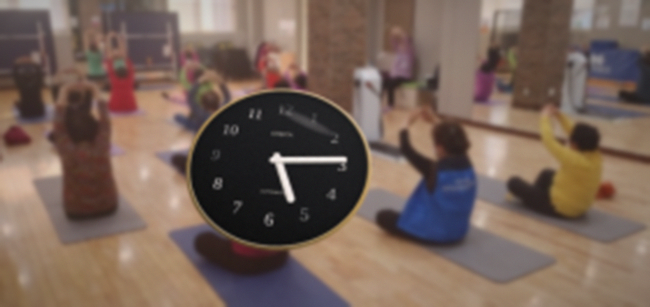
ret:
5:14
